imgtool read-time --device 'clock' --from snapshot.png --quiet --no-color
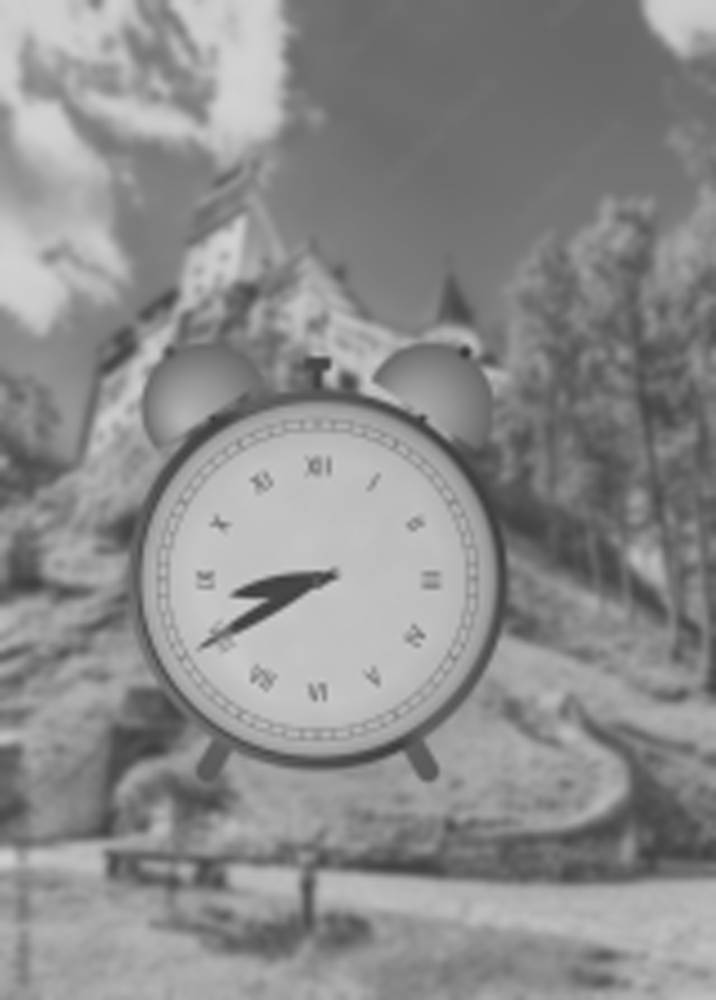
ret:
8:40
